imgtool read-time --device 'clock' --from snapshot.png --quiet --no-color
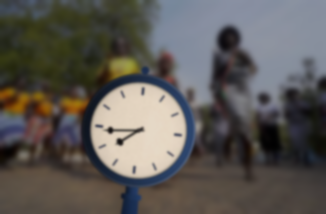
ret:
7:44
